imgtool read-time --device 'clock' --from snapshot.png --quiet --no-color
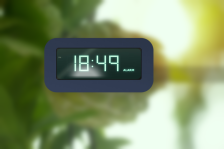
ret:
18:49
